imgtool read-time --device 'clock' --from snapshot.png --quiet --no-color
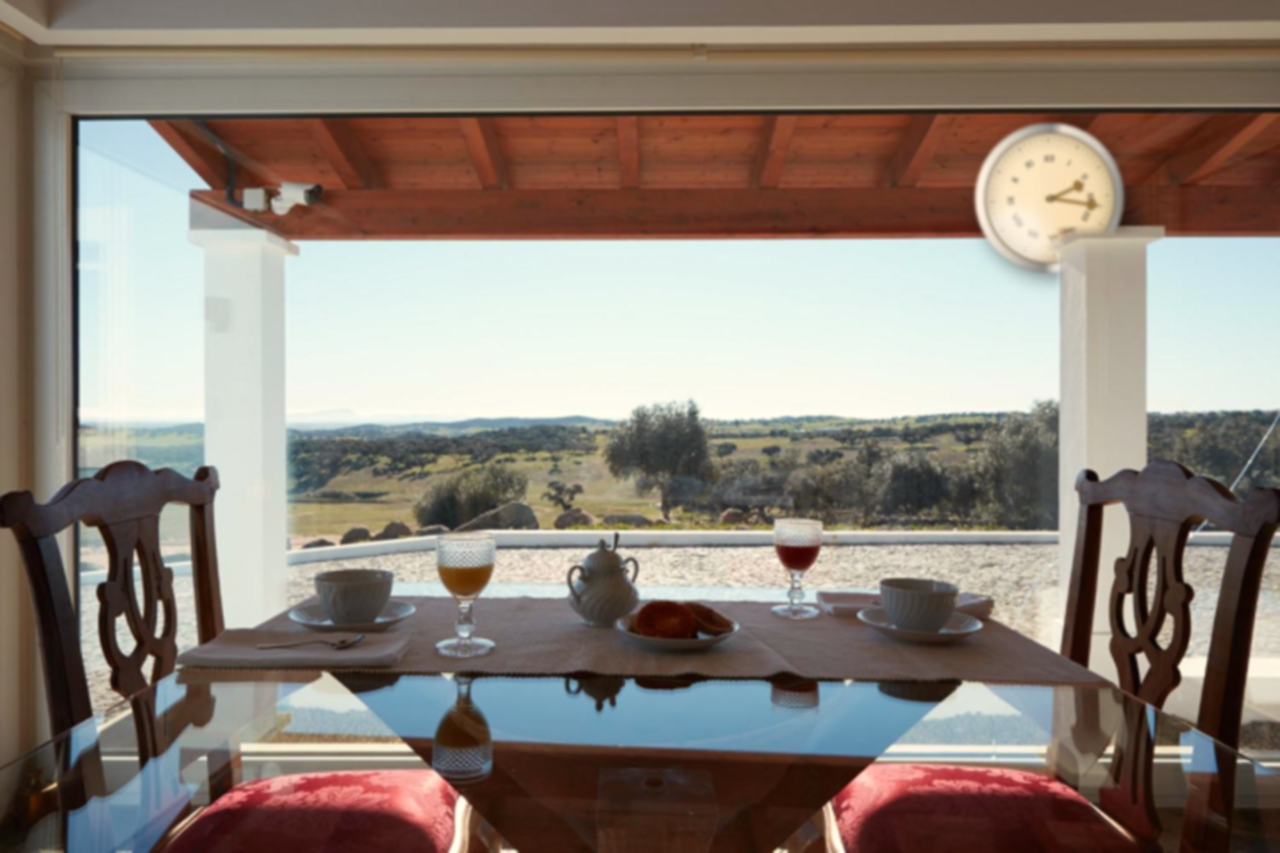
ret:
2:17
